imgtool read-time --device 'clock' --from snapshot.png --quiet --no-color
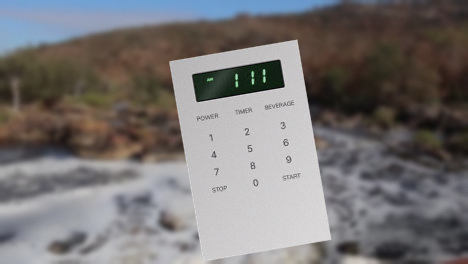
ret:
1:11
